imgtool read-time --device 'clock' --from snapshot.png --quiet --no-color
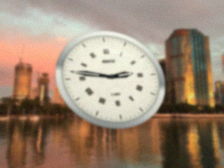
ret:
2:47
